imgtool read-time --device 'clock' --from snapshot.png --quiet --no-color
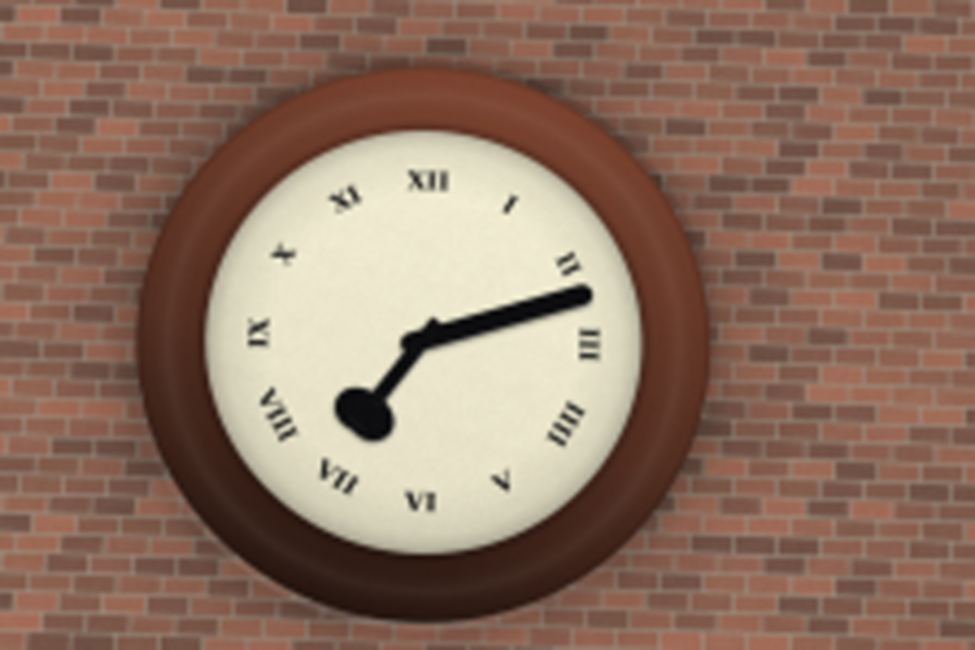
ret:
7:12
